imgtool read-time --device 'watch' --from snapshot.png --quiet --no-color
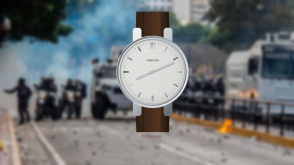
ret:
8:11
